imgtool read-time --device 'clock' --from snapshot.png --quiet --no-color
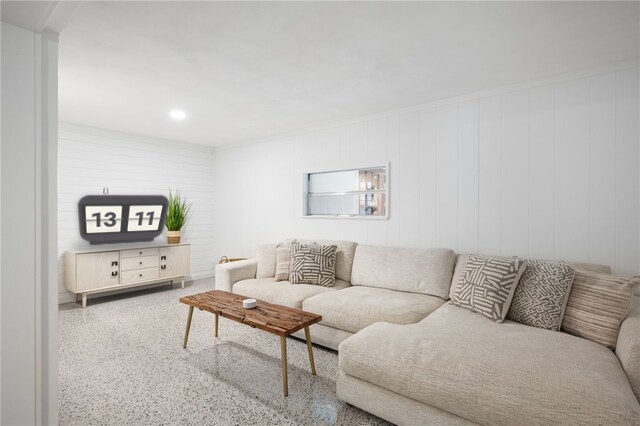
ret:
13:11
